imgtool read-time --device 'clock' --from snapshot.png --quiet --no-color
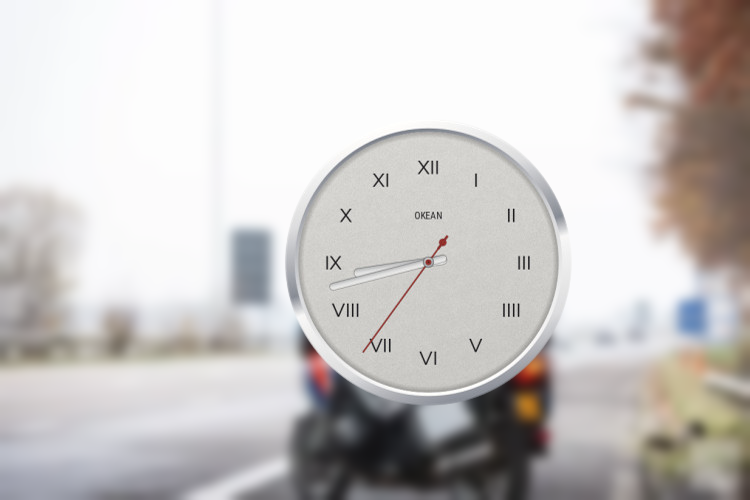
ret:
8:42:36
